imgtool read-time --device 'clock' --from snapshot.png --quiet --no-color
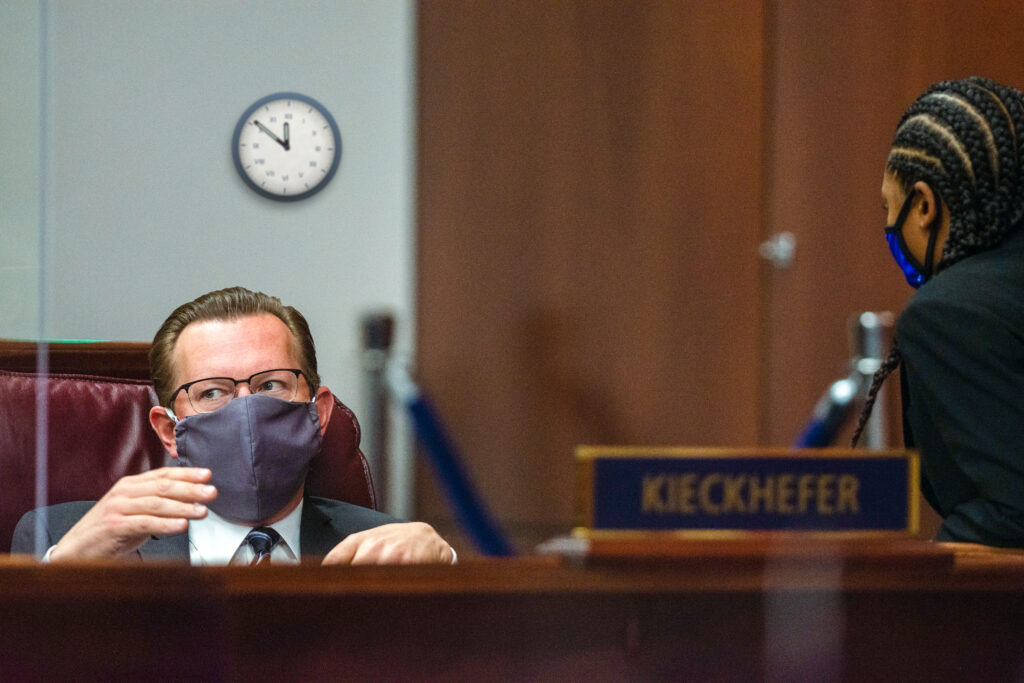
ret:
11:51
